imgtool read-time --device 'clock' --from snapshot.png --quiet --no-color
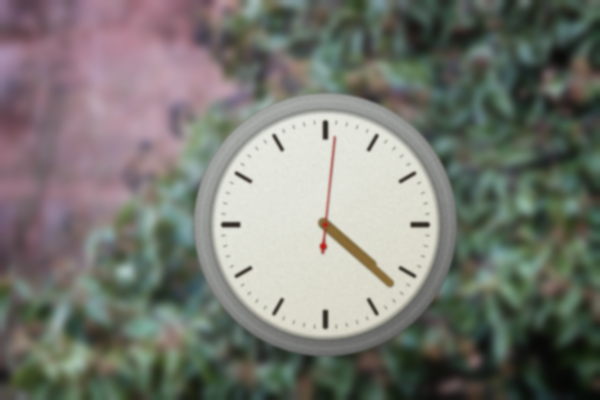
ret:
4:22:01
